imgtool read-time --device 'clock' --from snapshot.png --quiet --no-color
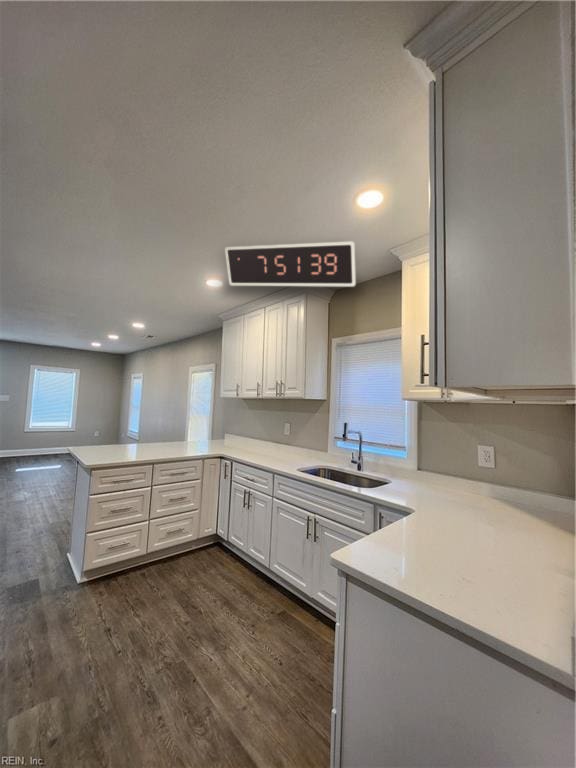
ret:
7:51:39
